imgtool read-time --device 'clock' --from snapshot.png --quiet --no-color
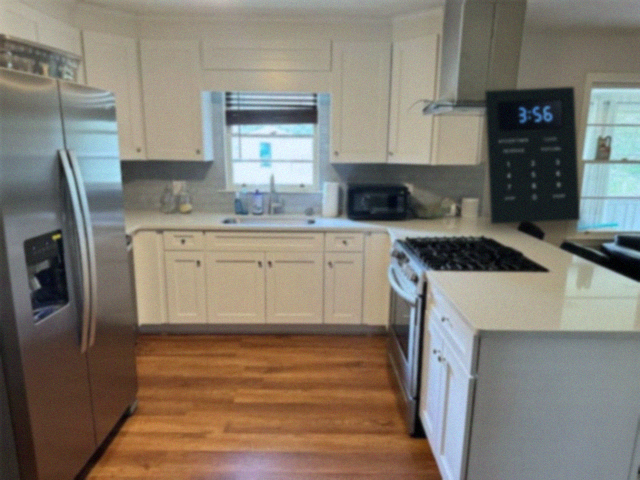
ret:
3:56
